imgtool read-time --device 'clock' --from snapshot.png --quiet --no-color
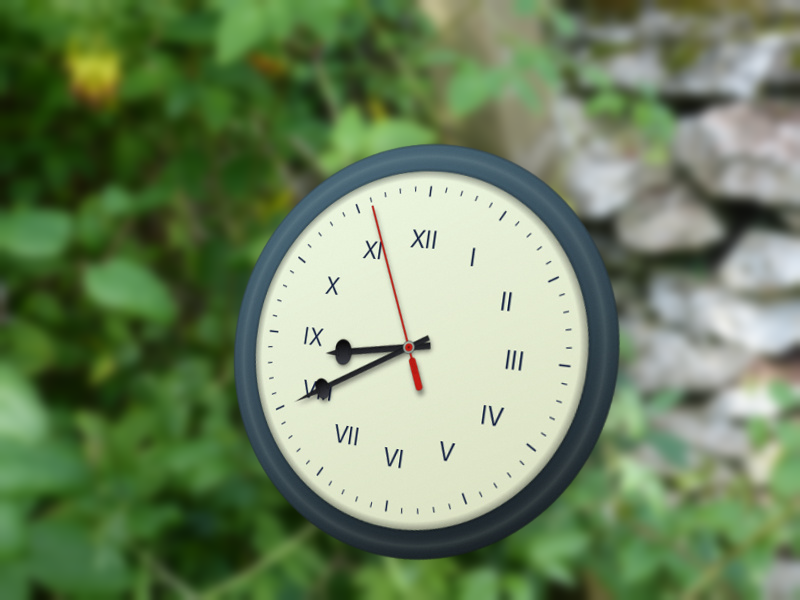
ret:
8:39:56
